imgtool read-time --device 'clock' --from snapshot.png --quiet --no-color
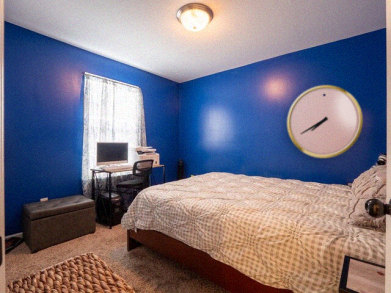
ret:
7:40
